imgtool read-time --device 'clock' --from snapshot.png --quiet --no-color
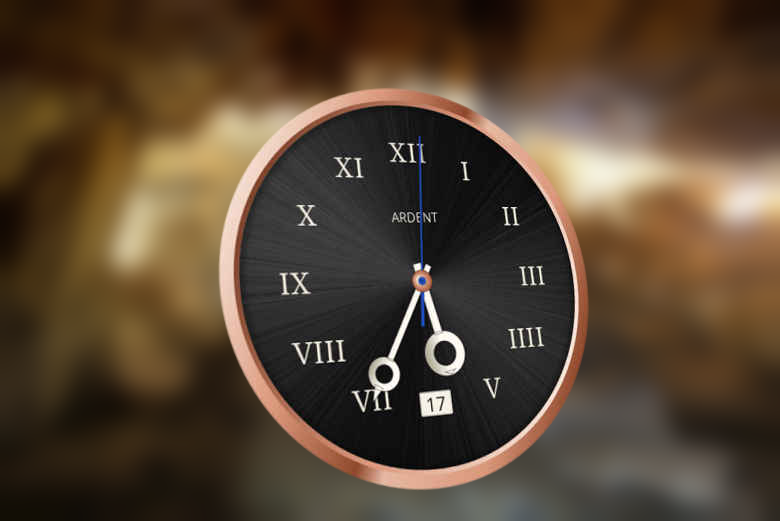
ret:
5:35:01
